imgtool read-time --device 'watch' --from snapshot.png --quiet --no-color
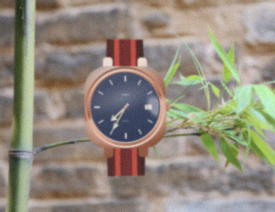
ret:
7:35
